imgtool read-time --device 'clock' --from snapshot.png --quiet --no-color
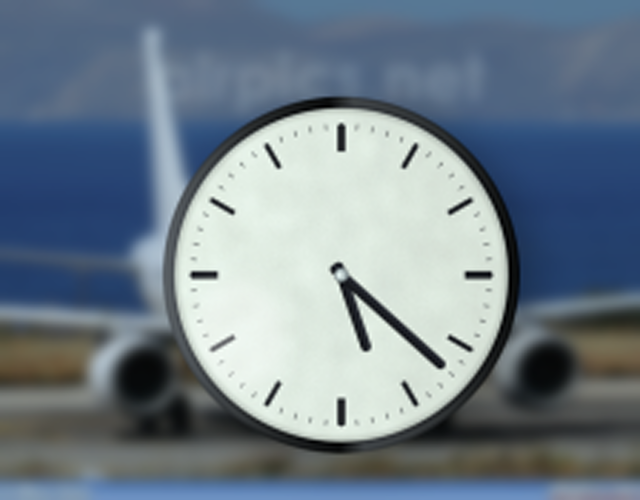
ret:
5:22
